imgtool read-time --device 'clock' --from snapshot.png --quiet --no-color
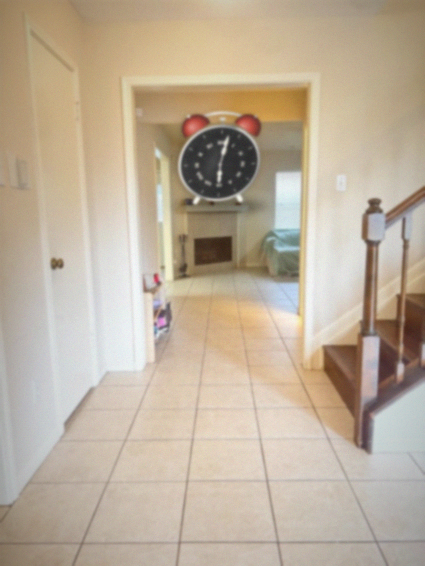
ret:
6:02
